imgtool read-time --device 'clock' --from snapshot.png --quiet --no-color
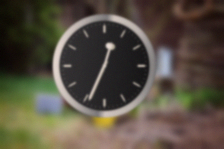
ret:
12:34
